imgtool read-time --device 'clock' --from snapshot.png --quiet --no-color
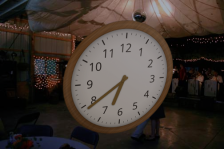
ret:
6:39
